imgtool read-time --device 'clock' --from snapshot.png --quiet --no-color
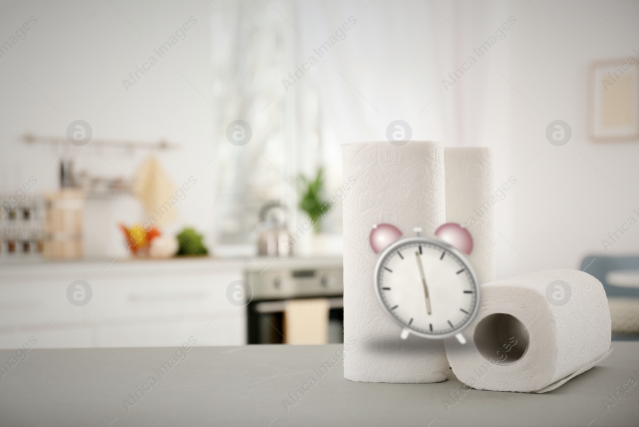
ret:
5:59
